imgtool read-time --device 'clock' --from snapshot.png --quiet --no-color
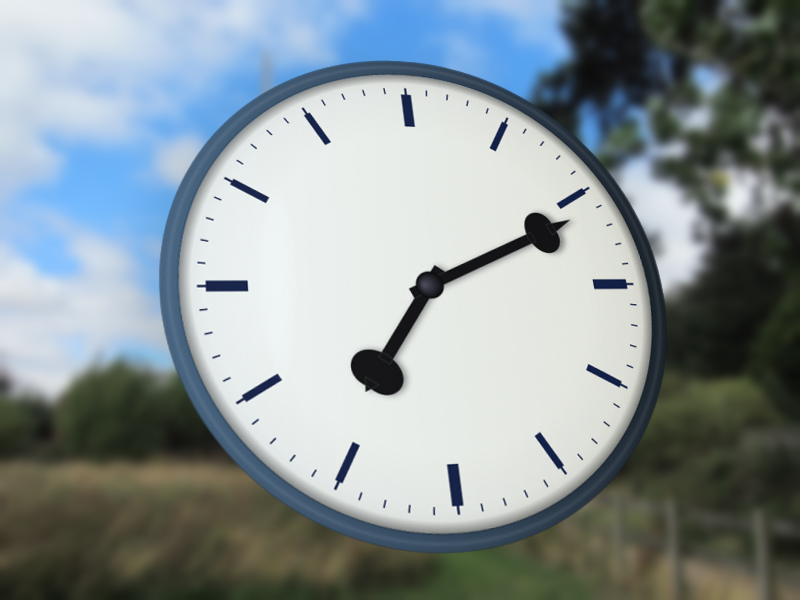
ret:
7:11
